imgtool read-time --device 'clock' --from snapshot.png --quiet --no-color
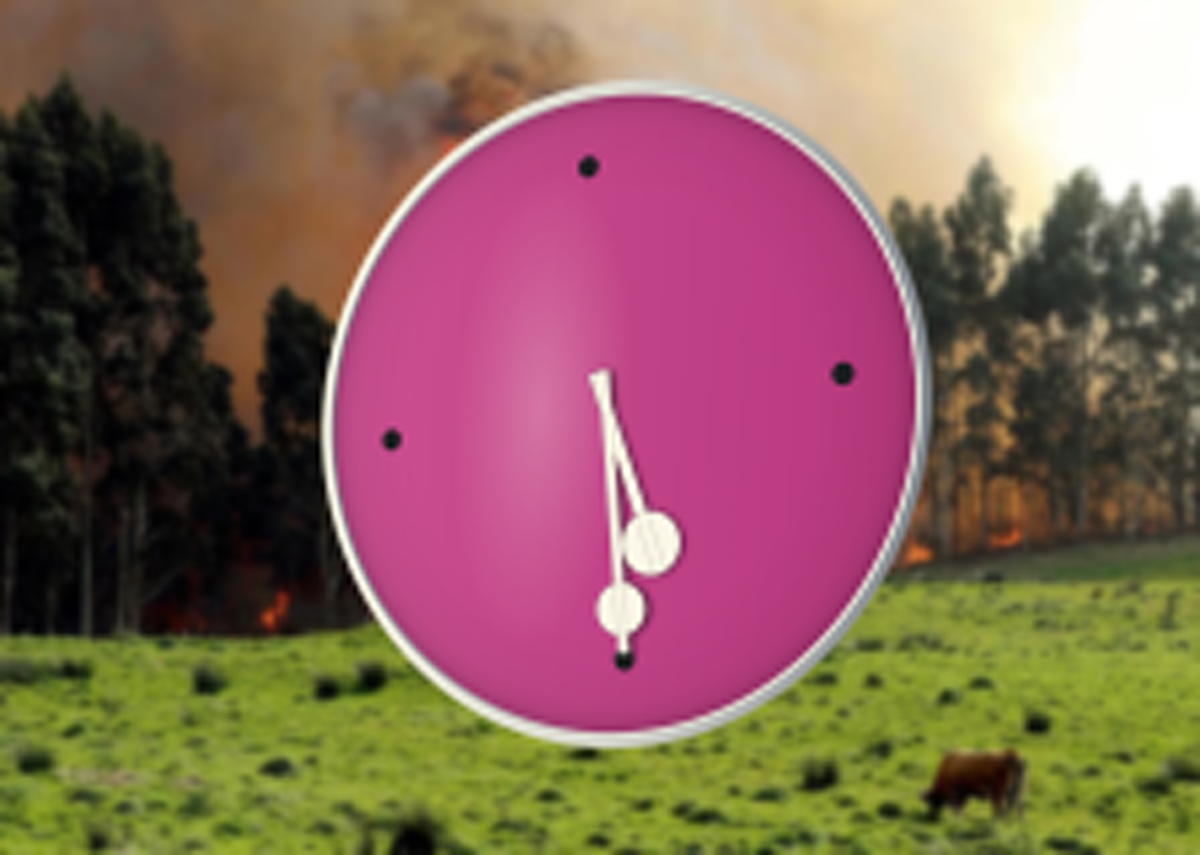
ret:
5:30
